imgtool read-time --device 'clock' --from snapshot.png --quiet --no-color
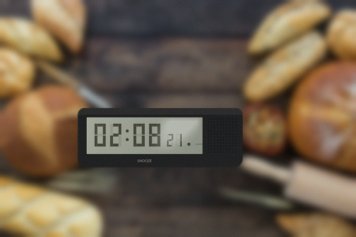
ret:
2:08:21
